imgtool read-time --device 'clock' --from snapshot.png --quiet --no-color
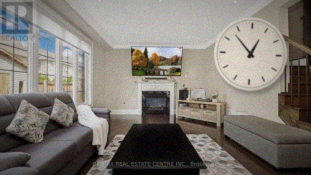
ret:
12:53
